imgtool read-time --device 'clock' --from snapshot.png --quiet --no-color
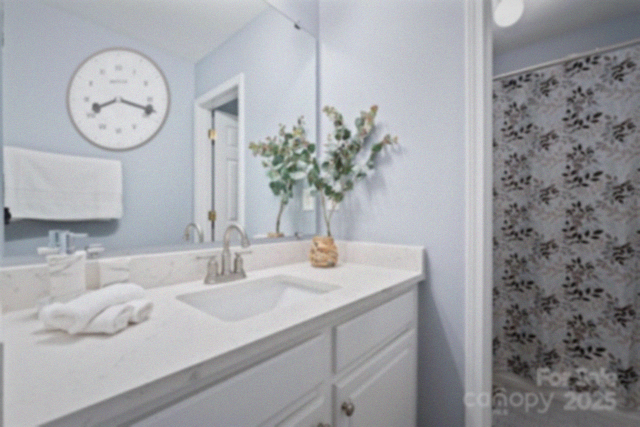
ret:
8:18
